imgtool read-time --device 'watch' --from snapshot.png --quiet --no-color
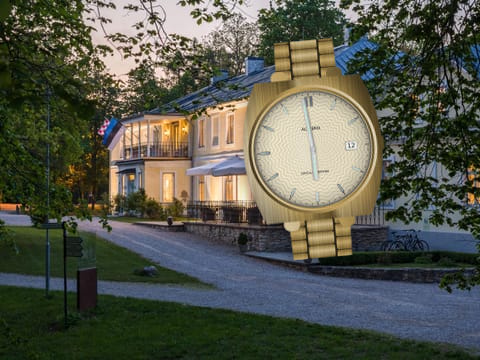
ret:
5:59
